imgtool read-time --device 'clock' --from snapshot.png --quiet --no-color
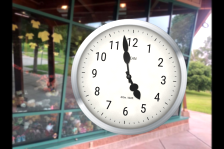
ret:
4:58
